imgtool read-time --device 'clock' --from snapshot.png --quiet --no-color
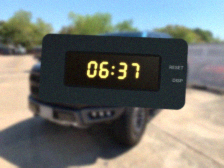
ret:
6:37
